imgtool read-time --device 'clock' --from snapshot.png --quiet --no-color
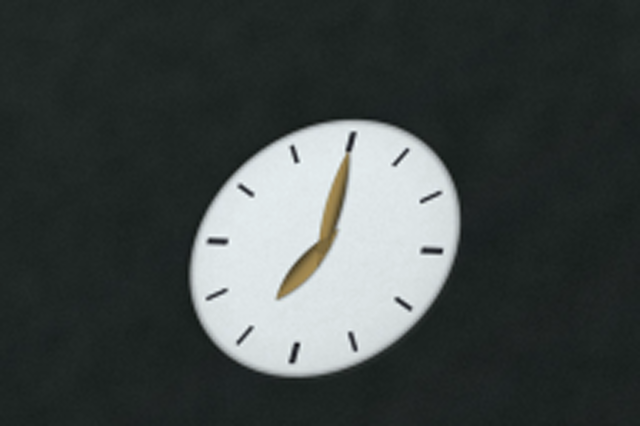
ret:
7:00
